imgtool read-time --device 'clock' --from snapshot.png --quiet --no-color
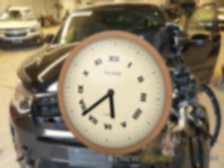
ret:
5:38
